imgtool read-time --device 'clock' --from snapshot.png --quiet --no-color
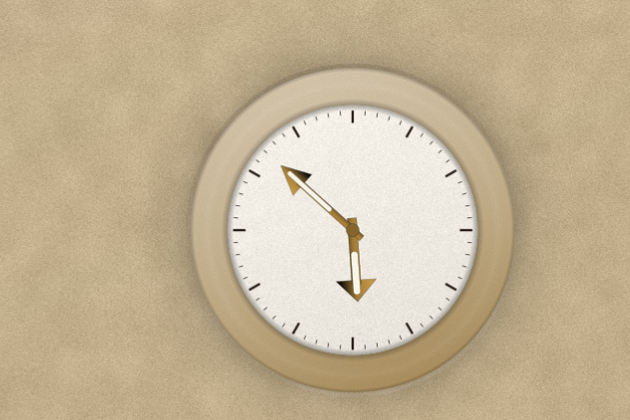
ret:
5:52
